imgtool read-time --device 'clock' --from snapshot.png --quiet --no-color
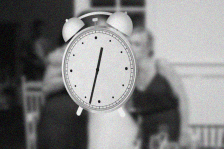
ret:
12:33
